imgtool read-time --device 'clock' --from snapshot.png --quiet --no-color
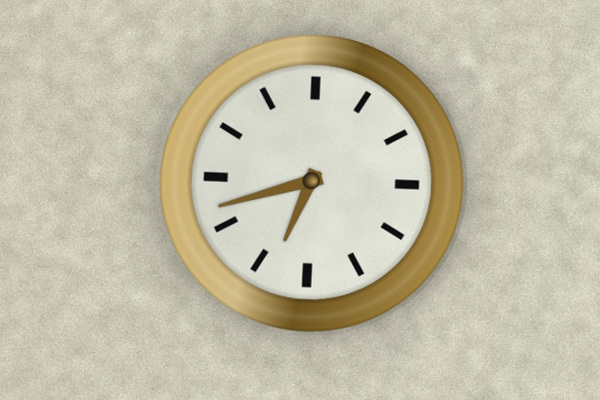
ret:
6:42
